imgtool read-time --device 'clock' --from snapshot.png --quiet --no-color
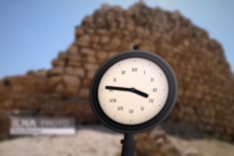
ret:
3:46
